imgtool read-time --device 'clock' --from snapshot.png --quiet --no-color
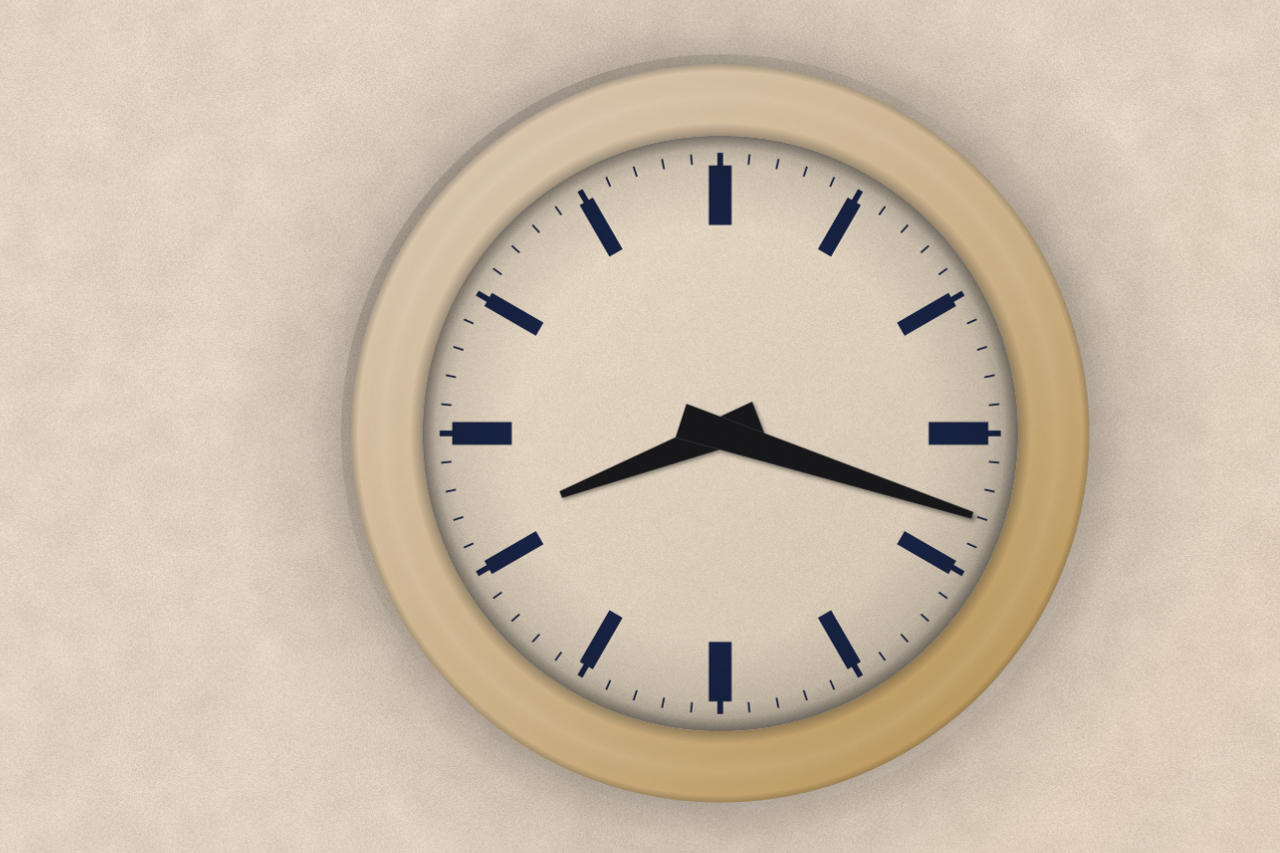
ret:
8:18
